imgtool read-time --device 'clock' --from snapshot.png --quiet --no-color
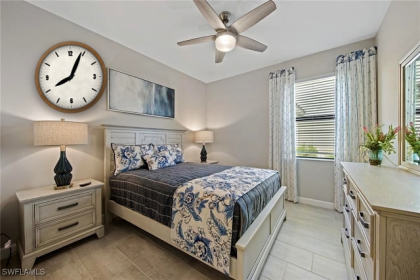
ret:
8:04
